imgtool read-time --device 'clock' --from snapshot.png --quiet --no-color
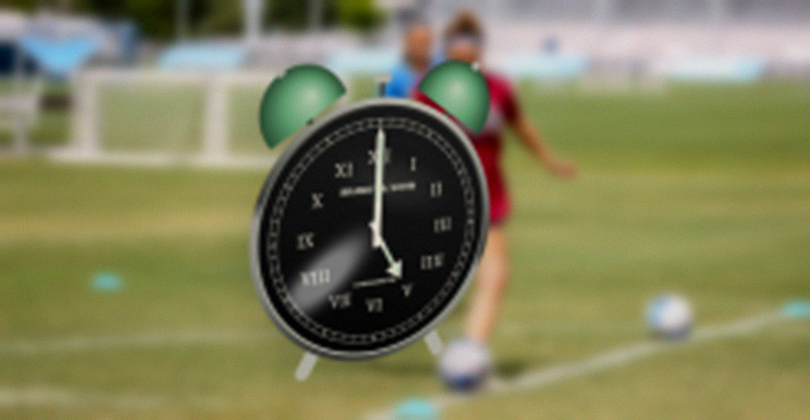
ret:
5:00
